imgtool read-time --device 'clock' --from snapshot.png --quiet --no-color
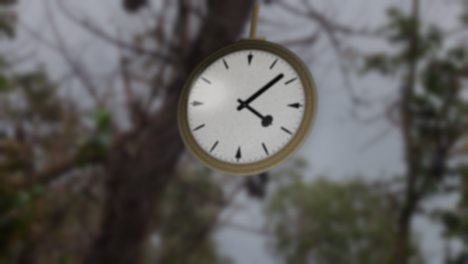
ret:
4:08
